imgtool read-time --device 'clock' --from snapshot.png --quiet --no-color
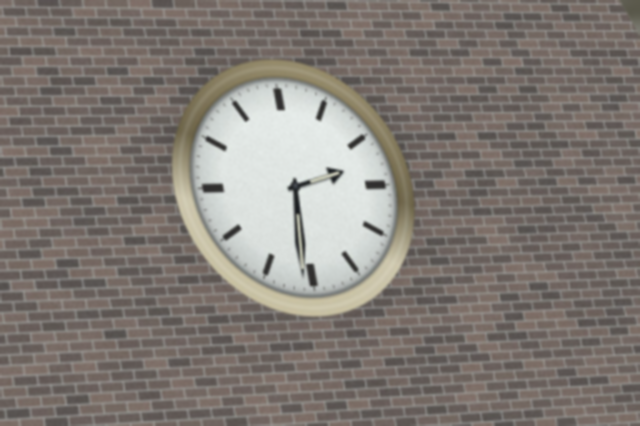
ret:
2:31
